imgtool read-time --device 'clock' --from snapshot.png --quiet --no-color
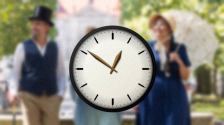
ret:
12:51
